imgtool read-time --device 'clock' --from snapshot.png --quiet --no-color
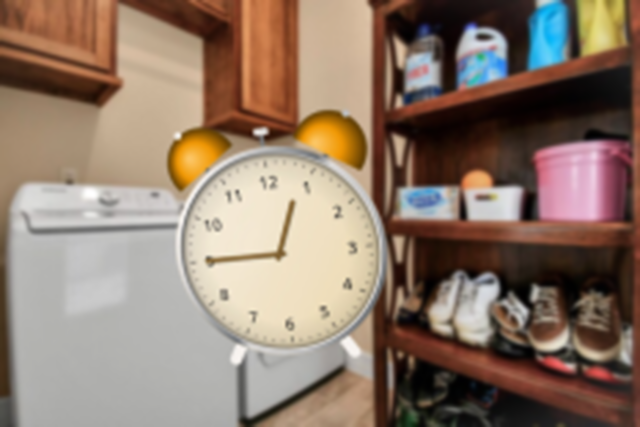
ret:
12:45
